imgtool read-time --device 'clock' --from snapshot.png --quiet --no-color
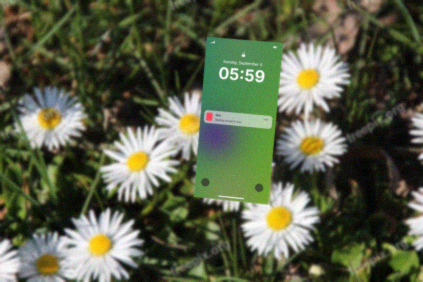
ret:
5:59
